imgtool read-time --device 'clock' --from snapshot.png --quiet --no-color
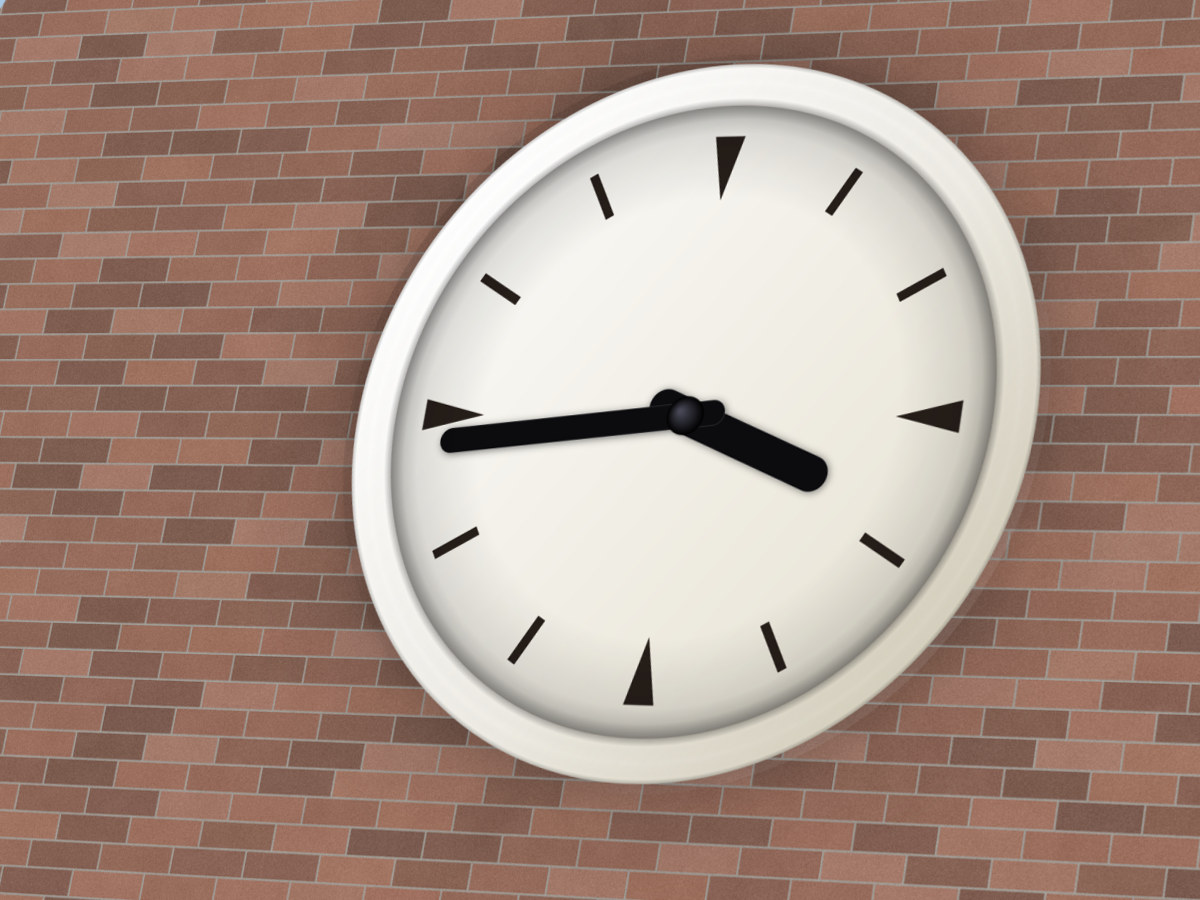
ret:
3:44
